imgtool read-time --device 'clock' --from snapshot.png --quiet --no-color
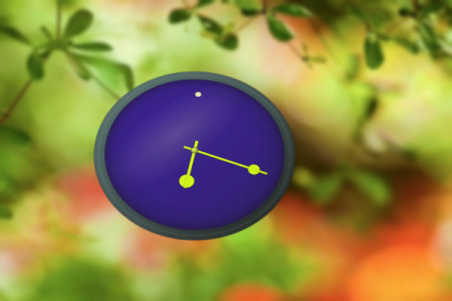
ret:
6:18
